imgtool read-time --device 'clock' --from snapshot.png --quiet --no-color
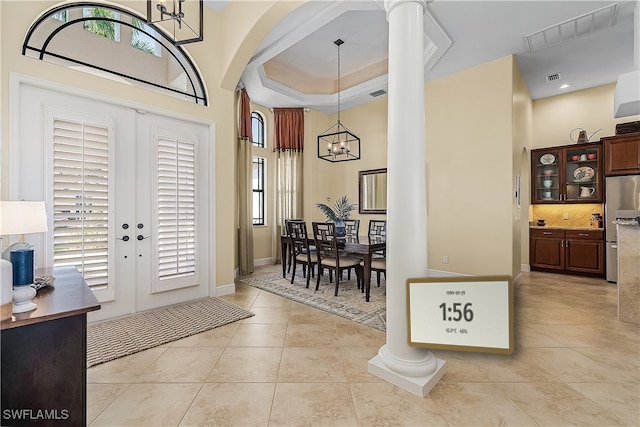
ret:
1:56
